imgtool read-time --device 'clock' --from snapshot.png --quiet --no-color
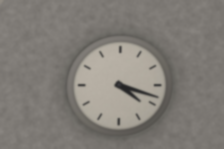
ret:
4:18
